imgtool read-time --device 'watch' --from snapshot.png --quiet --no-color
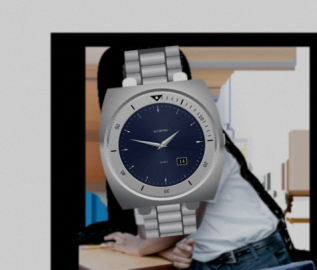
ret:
1:48
